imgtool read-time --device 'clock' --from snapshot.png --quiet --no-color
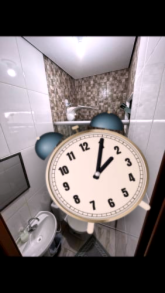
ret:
2:05
